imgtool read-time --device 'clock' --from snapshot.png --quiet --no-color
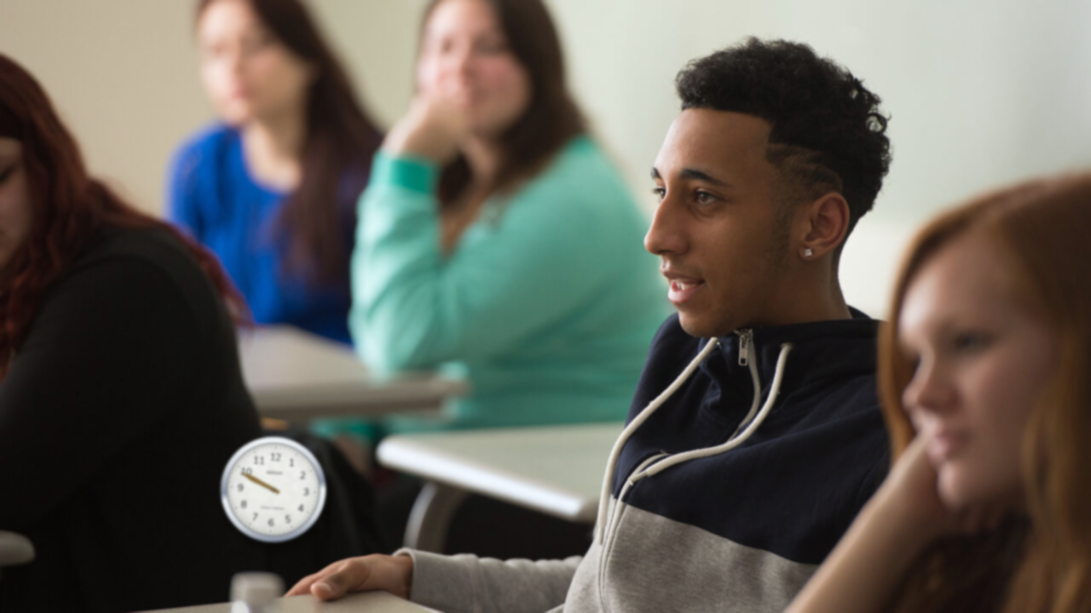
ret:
9:49
